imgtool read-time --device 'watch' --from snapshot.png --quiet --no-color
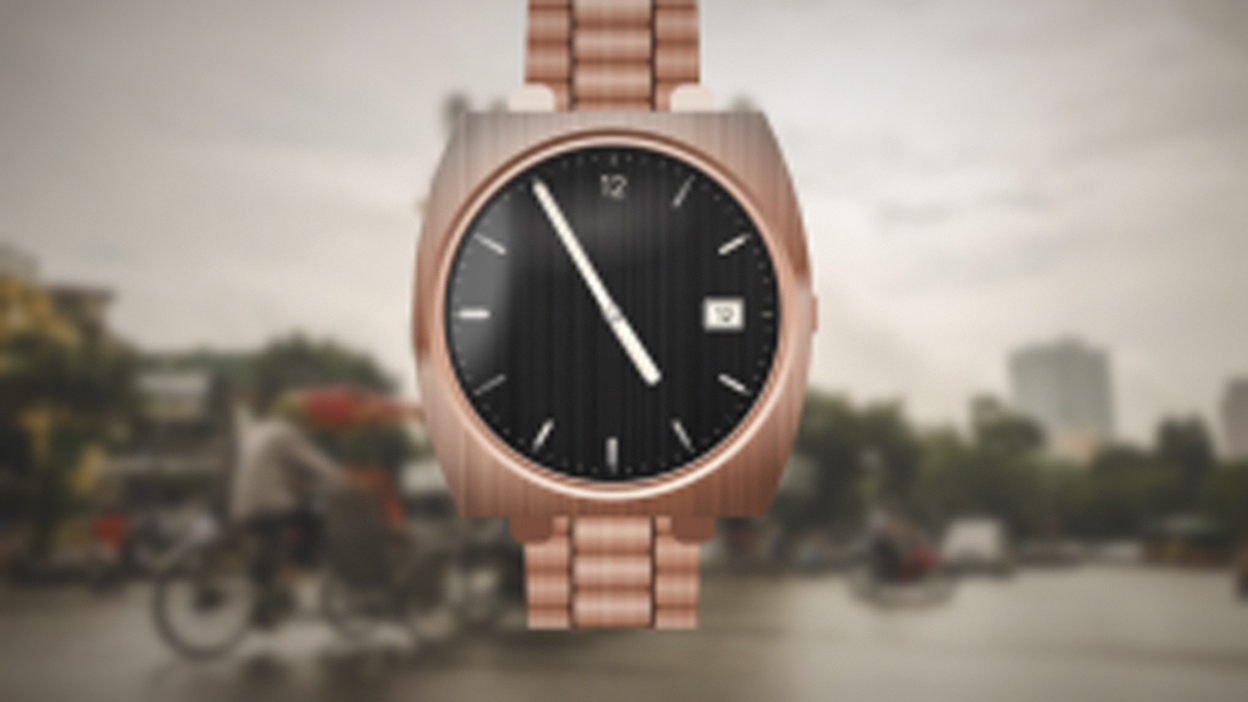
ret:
4:55
